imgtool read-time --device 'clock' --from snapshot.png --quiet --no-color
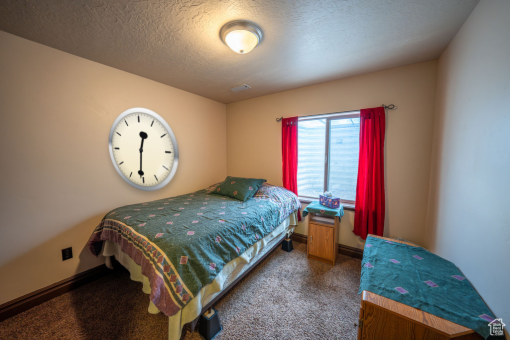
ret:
12:31
